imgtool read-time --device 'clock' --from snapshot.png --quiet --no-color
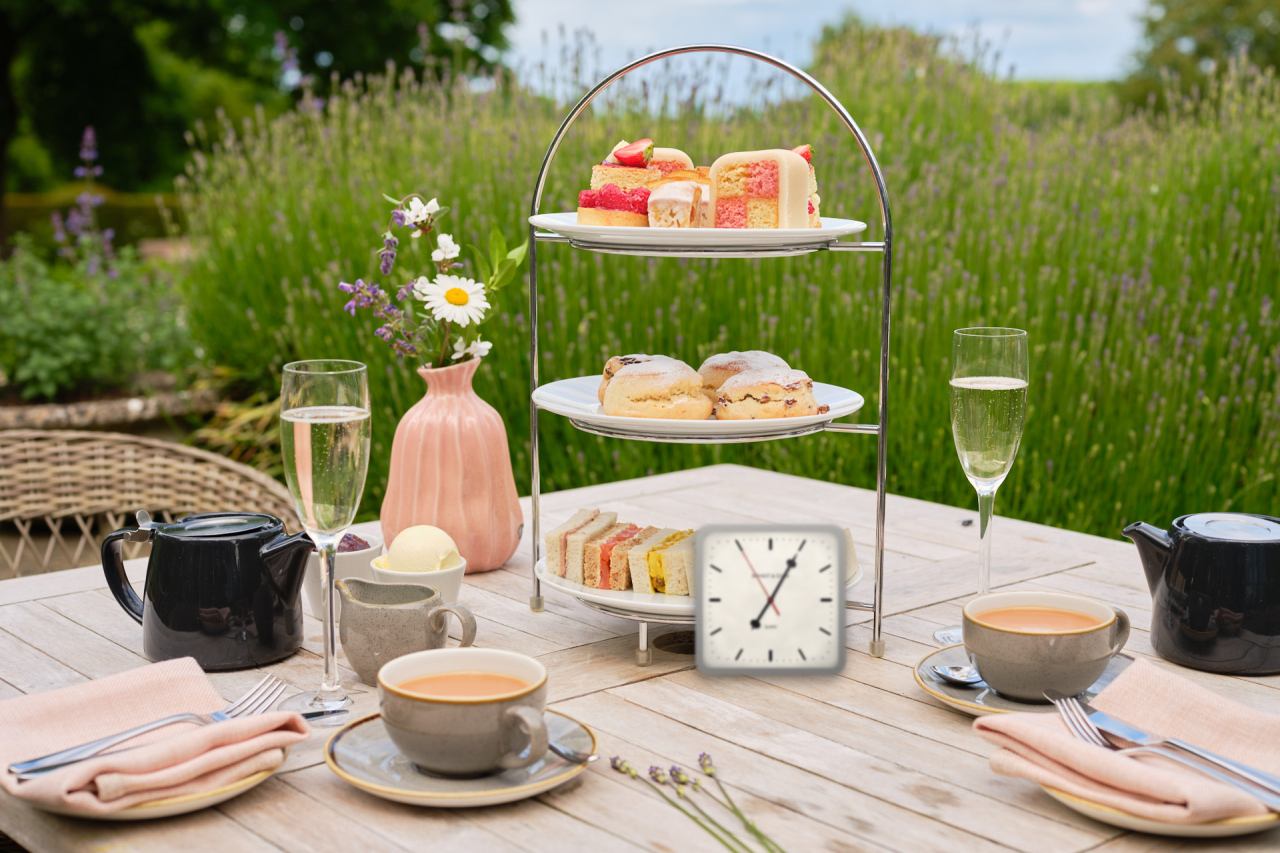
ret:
7:04:55
